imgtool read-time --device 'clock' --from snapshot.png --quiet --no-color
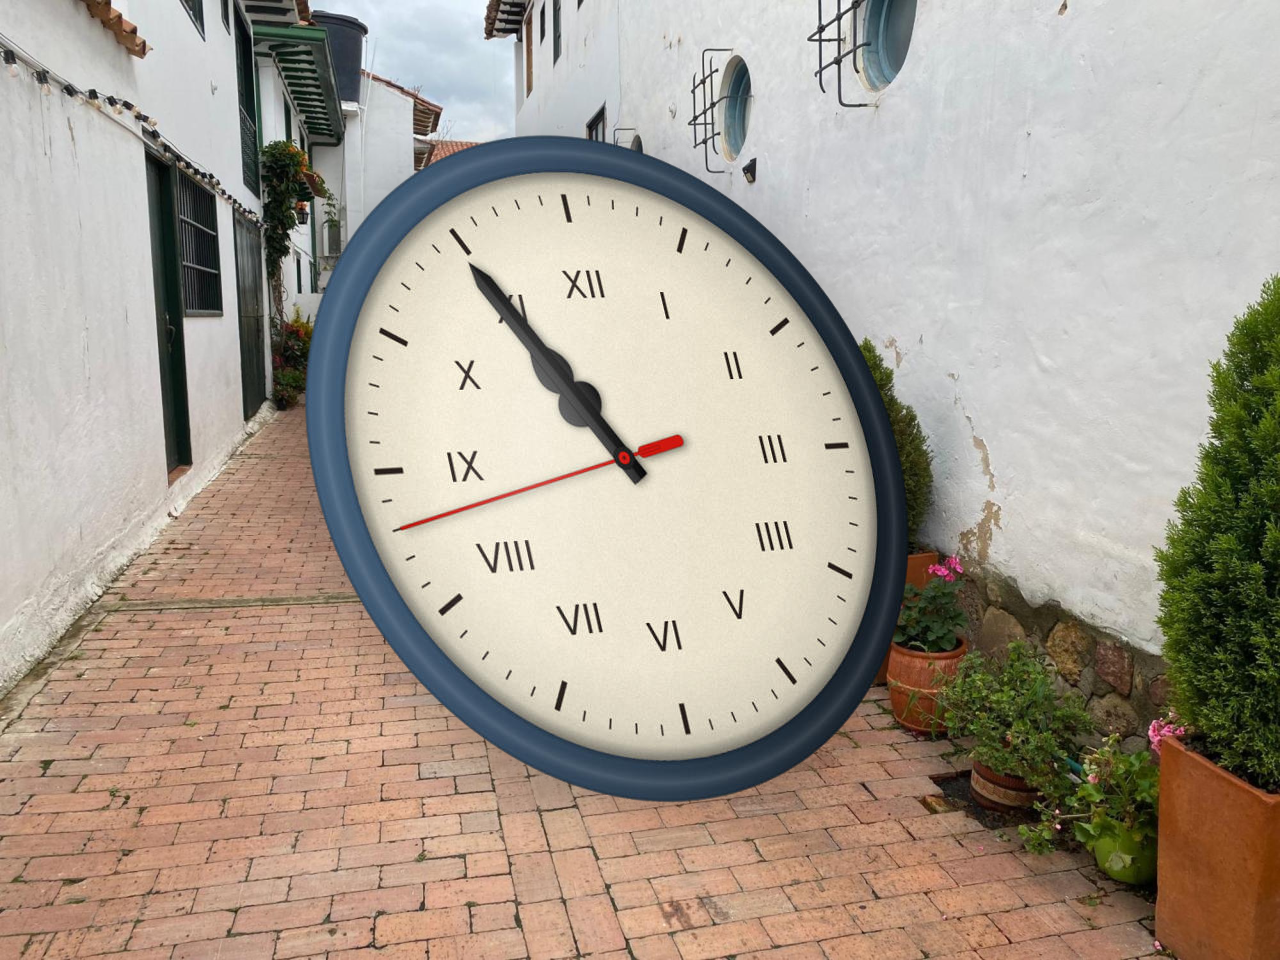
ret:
10:54:43
